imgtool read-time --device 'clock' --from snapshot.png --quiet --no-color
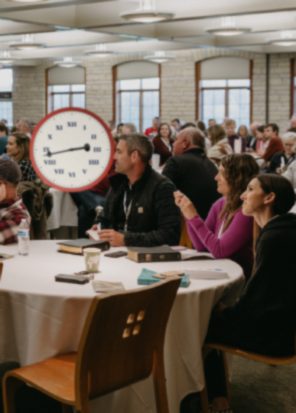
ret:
2:43
